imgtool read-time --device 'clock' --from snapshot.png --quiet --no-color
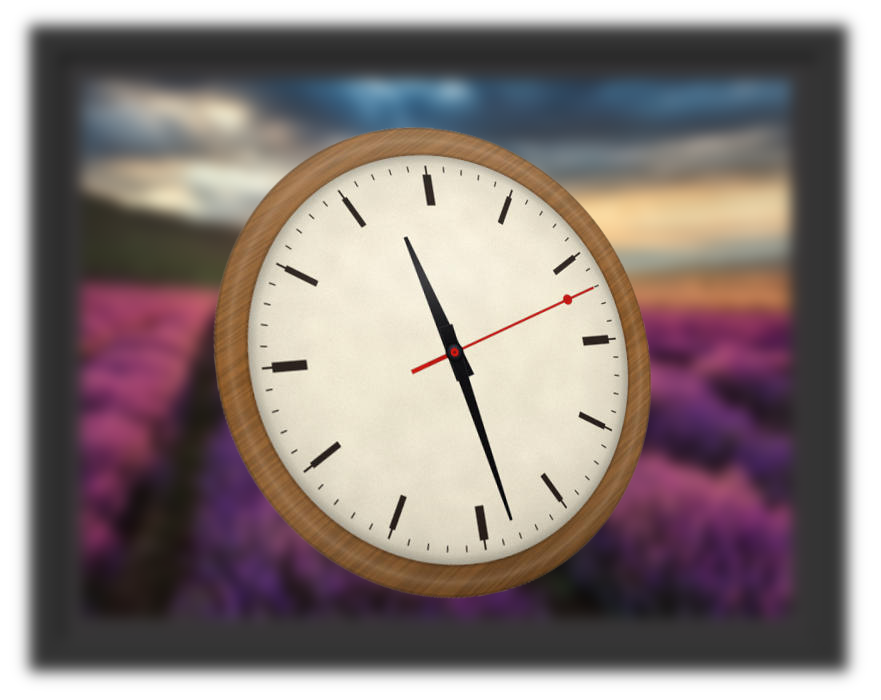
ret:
11:28:12
